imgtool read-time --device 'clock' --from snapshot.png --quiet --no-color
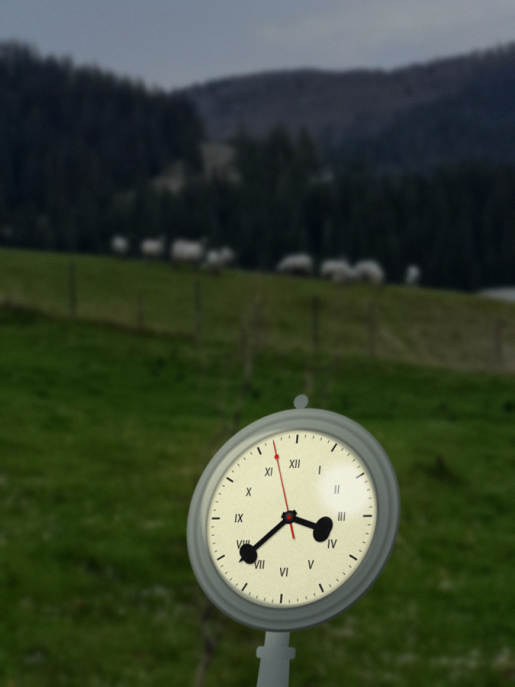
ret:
3:37:57
